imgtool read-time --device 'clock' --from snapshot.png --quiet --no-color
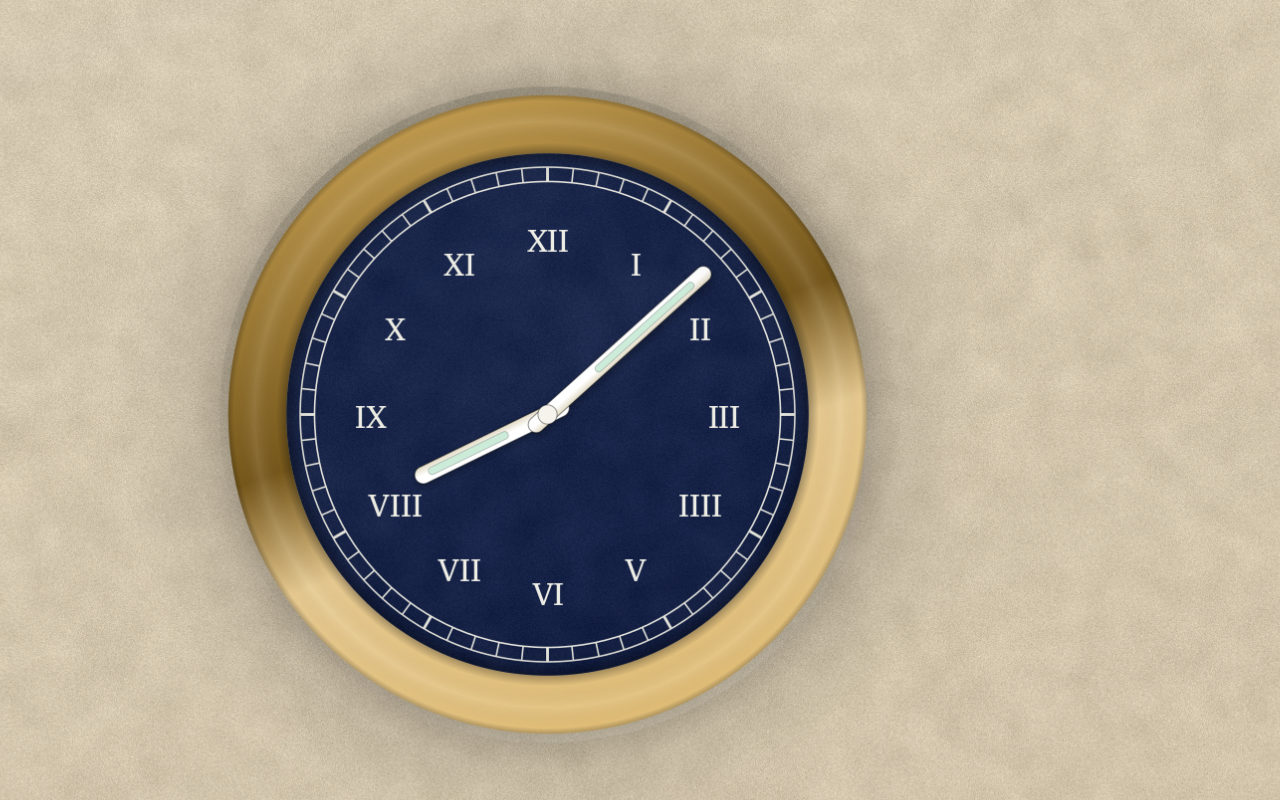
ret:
8:08
